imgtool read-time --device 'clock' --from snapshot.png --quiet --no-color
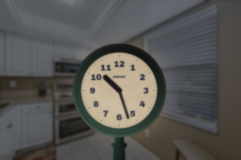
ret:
10:27
